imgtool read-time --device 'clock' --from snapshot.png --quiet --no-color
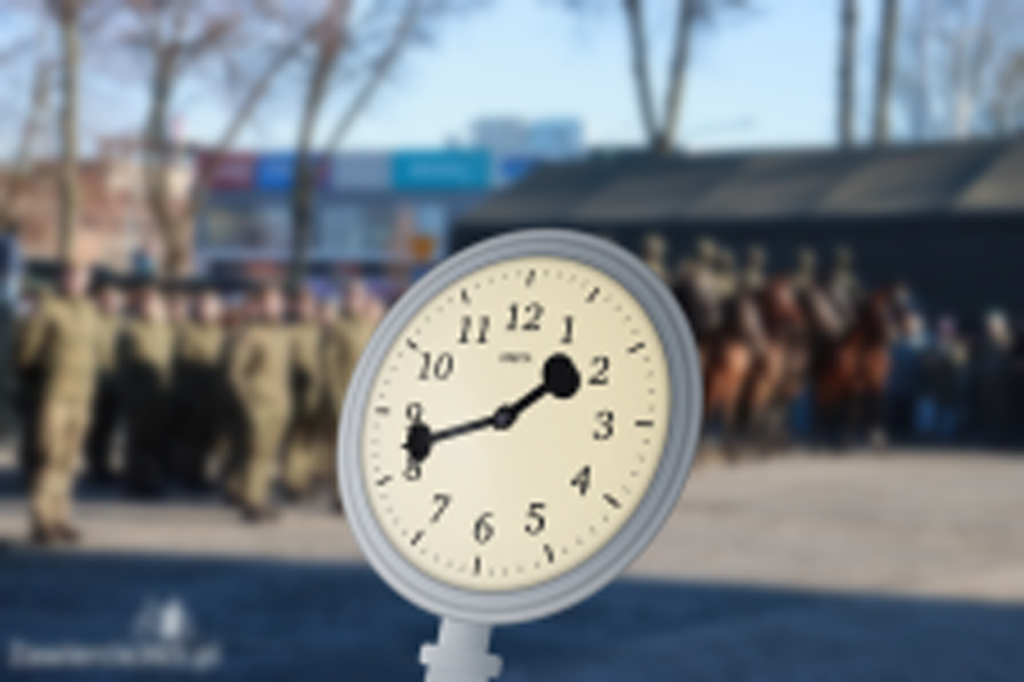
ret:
1:42
